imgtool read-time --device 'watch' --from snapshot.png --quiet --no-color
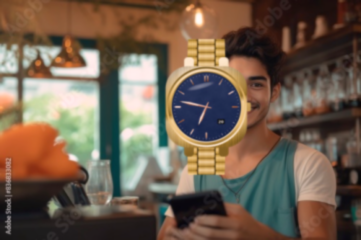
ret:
6:47
